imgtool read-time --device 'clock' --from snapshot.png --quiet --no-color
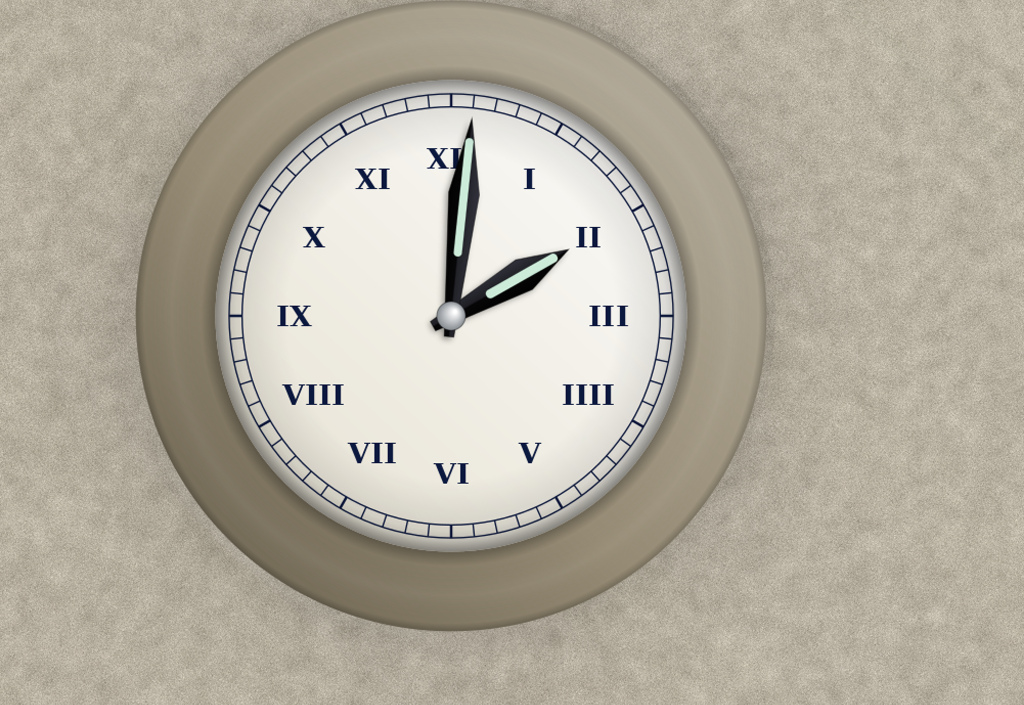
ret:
2:01
